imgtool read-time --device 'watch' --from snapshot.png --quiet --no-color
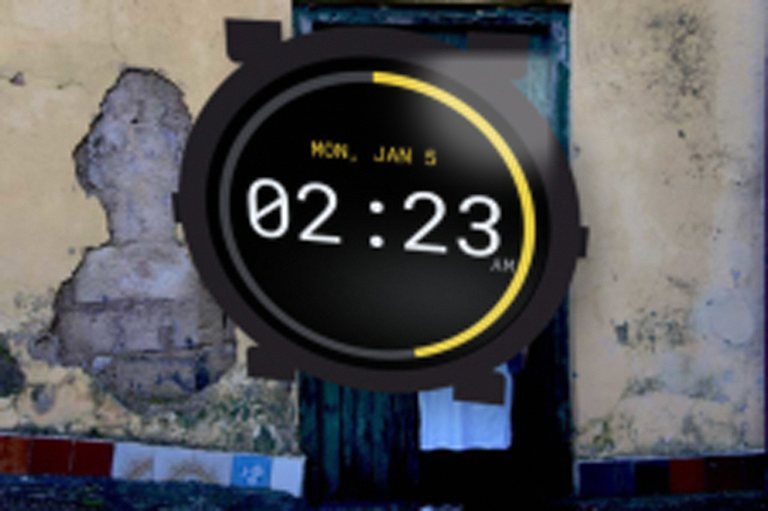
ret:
2:23
